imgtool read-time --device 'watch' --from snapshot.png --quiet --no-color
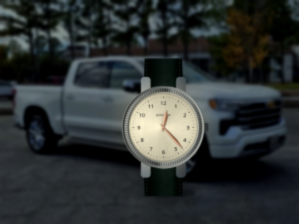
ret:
12:23
